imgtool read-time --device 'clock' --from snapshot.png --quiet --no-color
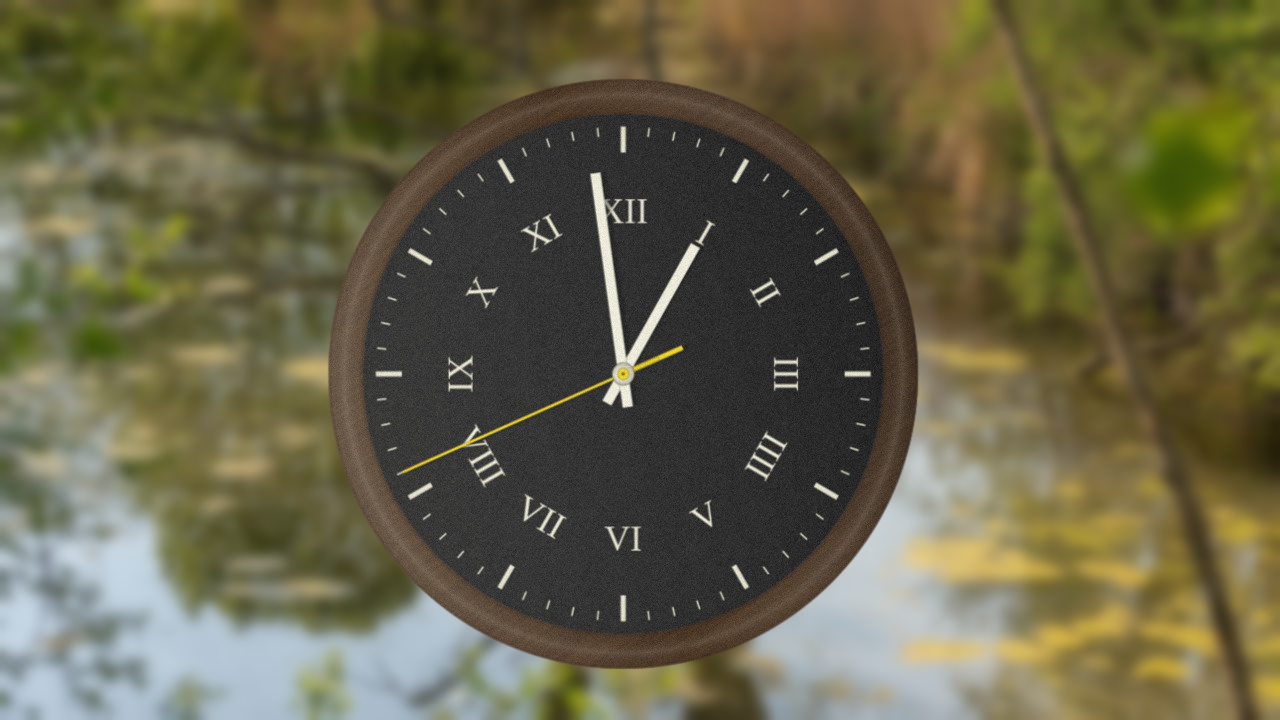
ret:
12:58:41
